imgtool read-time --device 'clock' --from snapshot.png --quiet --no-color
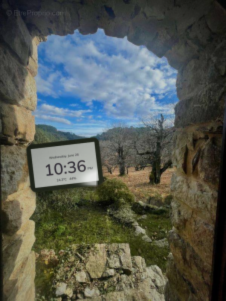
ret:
10:36
